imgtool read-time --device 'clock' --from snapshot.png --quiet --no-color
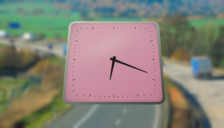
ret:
6:19
